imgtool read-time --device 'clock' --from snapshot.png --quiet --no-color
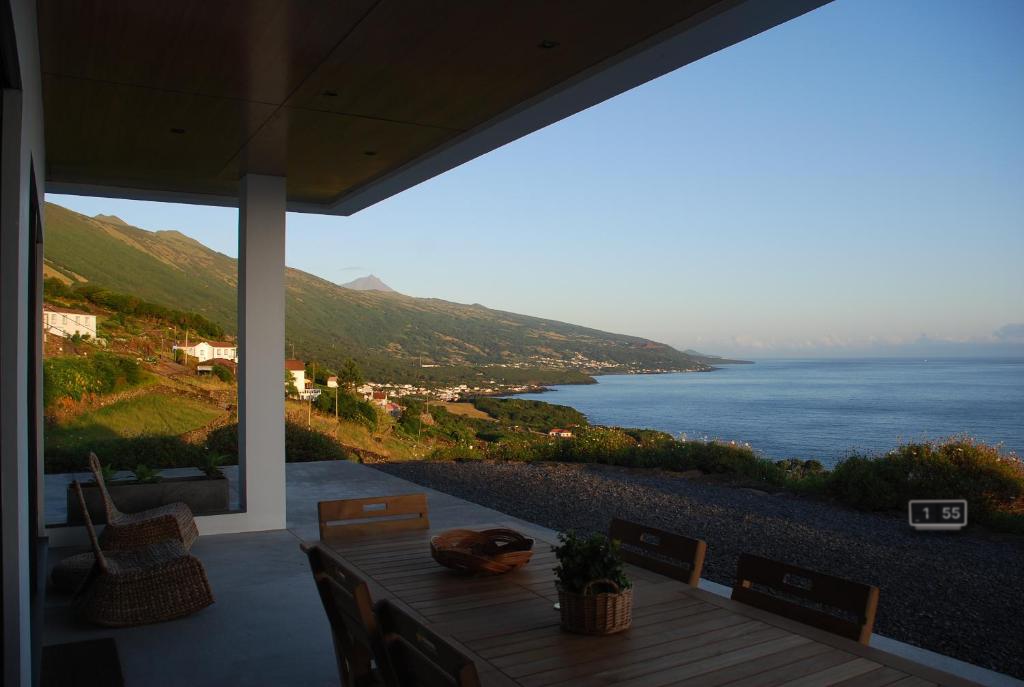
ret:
1:55
